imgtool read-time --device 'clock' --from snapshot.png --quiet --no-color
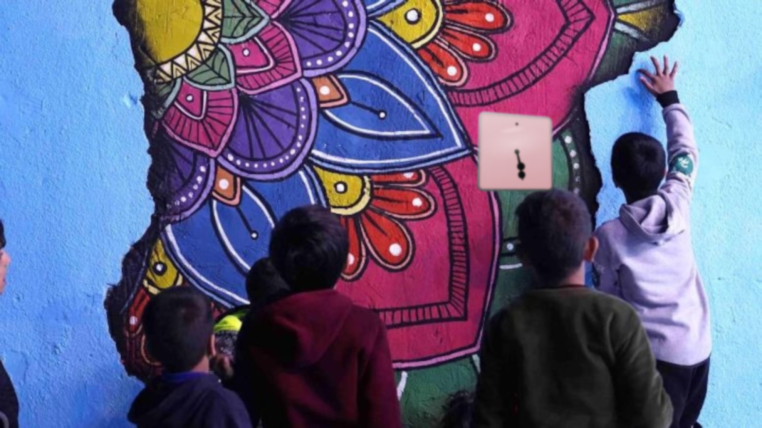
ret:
5:28
